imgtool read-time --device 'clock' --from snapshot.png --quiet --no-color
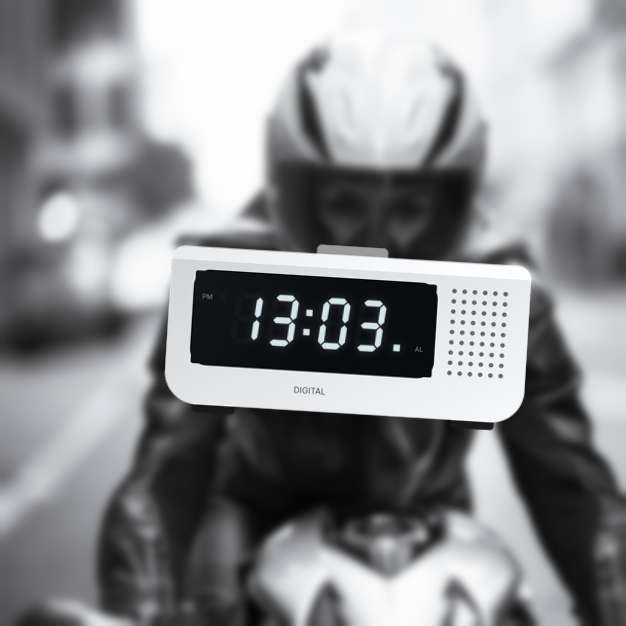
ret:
13:03
